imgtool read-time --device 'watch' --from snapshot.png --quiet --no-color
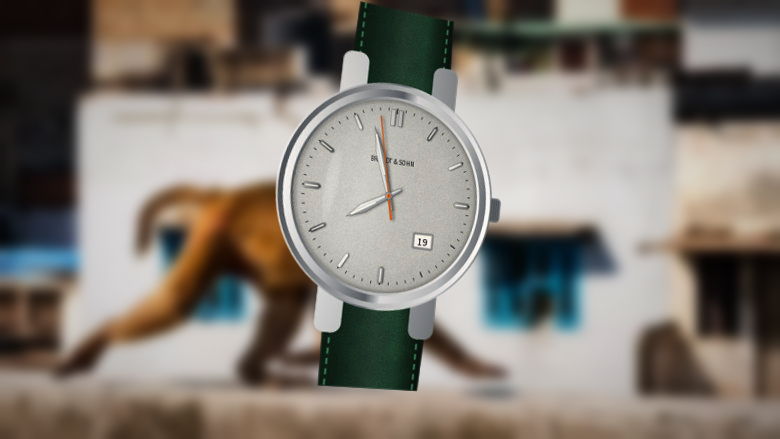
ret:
7:56:58
